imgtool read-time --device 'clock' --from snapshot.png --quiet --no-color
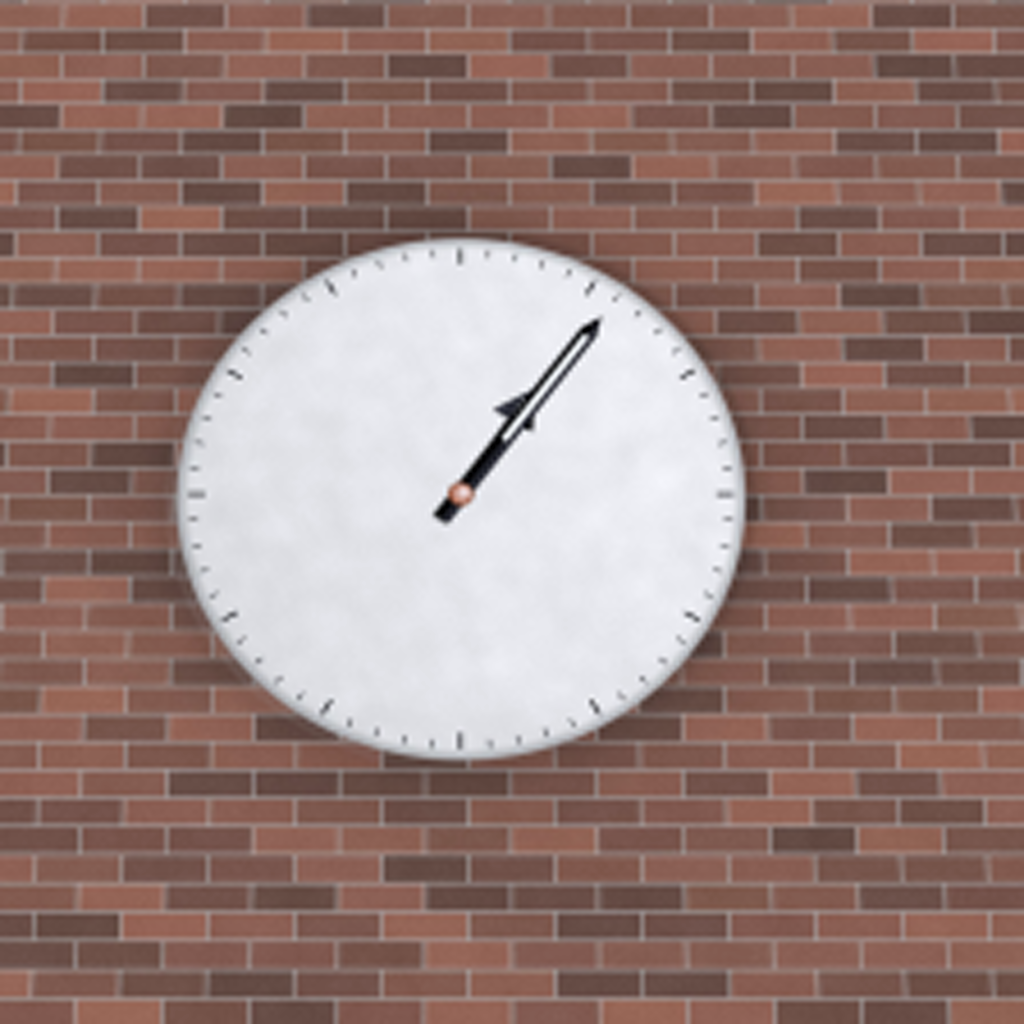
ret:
1:06
